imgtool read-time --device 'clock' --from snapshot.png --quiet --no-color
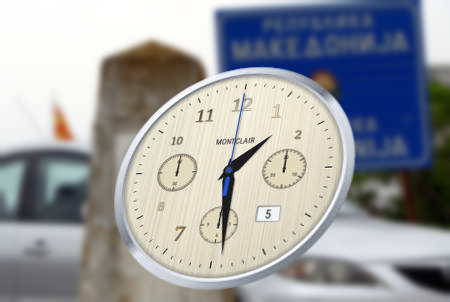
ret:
1:29
